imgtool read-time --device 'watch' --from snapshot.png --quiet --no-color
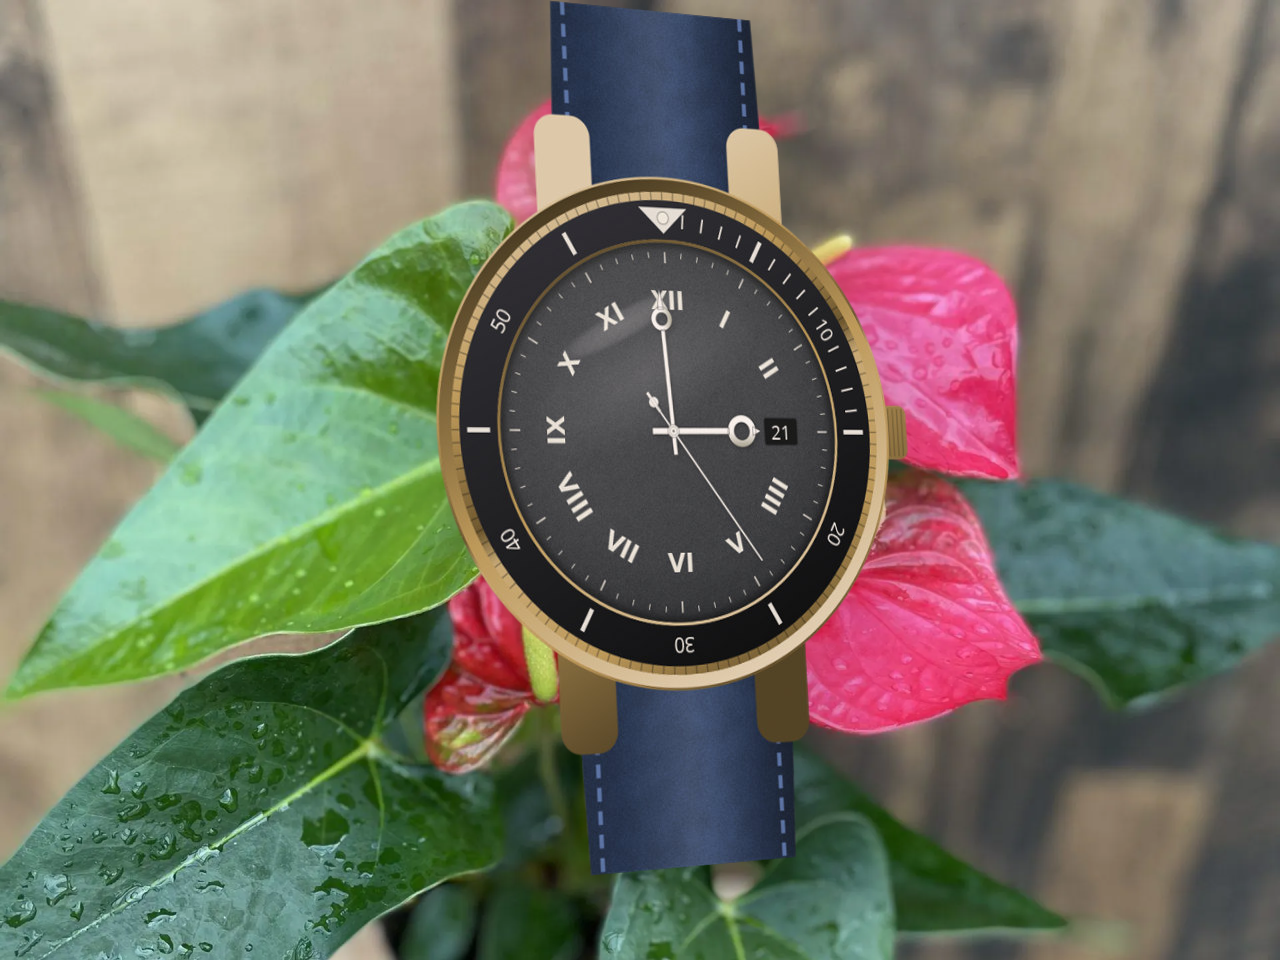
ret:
2:59:24
